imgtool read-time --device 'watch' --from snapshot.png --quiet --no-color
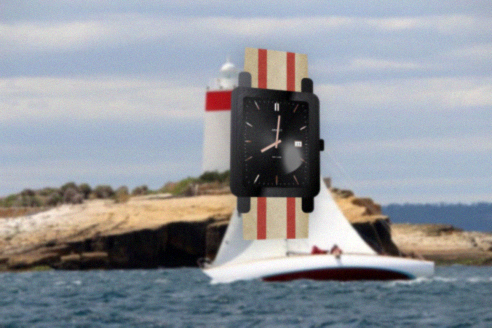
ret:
8:01
